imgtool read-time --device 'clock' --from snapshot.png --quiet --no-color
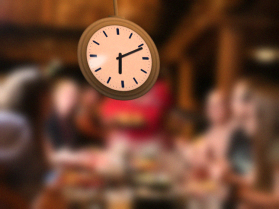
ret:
6:11
